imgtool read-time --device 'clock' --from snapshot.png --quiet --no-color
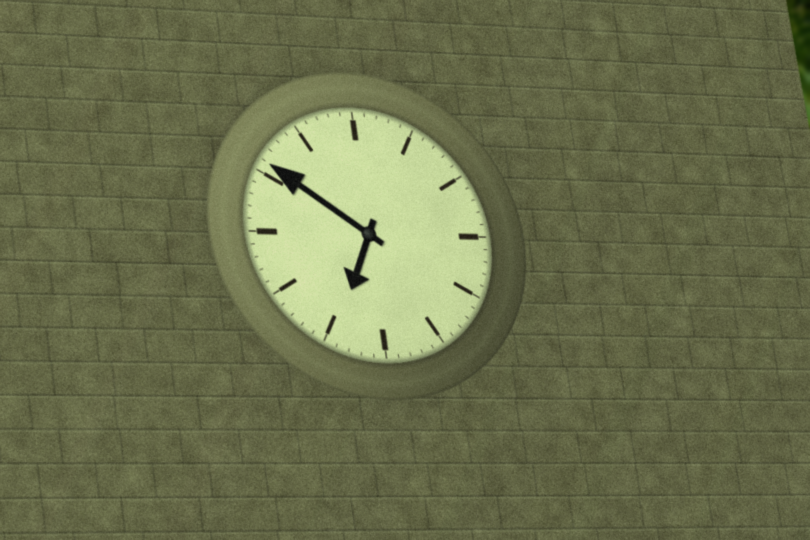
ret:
6:51
